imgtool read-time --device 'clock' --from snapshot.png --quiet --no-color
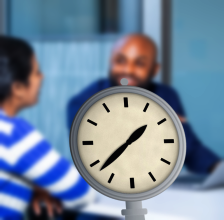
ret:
1:38
